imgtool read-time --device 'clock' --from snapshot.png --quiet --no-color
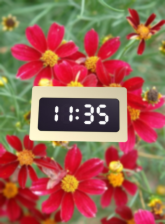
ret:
11:35
